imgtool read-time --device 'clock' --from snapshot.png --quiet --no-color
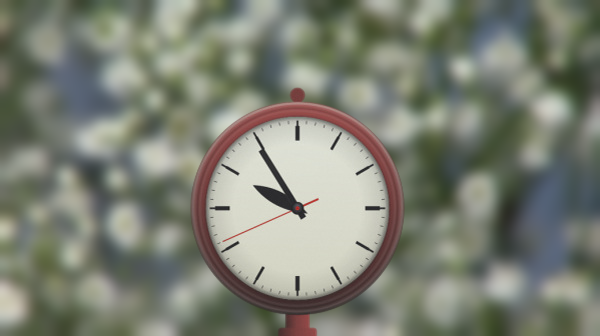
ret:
9:54:41
